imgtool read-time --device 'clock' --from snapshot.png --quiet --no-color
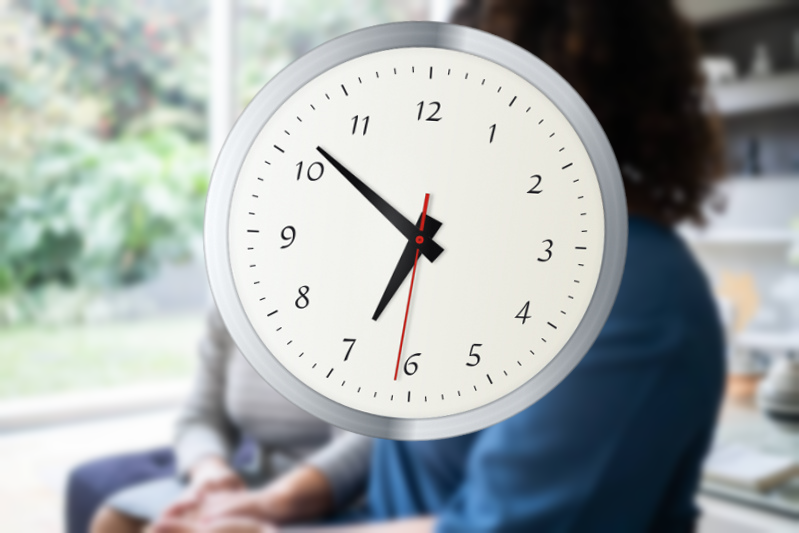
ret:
6:51:31
